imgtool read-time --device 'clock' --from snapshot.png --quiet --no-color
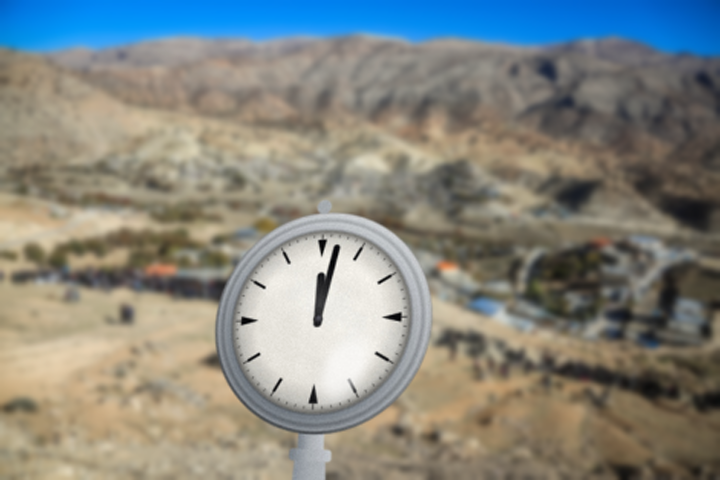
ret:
12:02
